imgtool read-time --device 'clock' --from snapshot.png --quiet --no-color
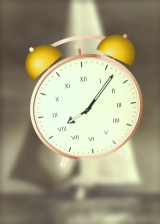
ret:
8:07
